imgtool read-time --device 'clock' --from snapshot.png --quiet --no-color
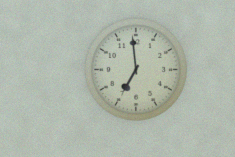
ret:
6:59
